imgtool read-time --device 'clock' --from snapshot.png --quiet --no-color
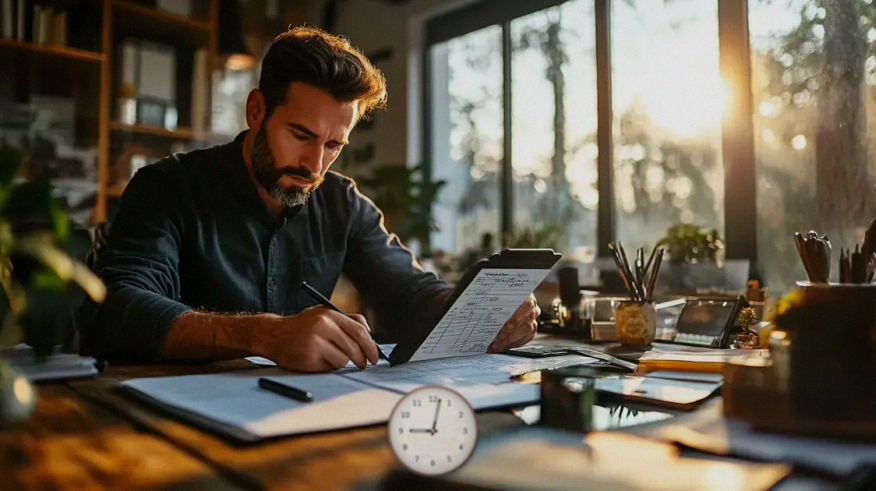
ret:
9:02
